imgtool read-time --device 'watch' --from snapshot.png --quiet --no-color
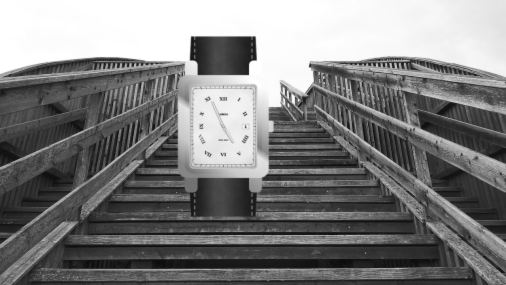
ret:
4:56
